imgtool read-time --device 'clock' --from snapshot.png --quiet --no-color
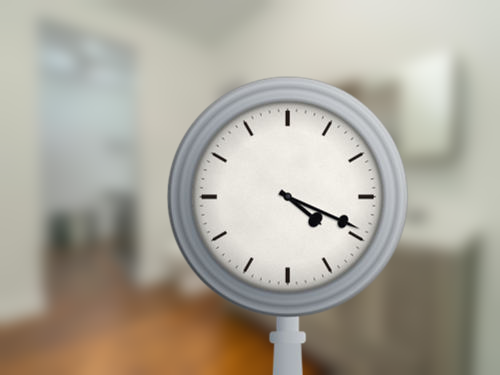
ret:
4:19
